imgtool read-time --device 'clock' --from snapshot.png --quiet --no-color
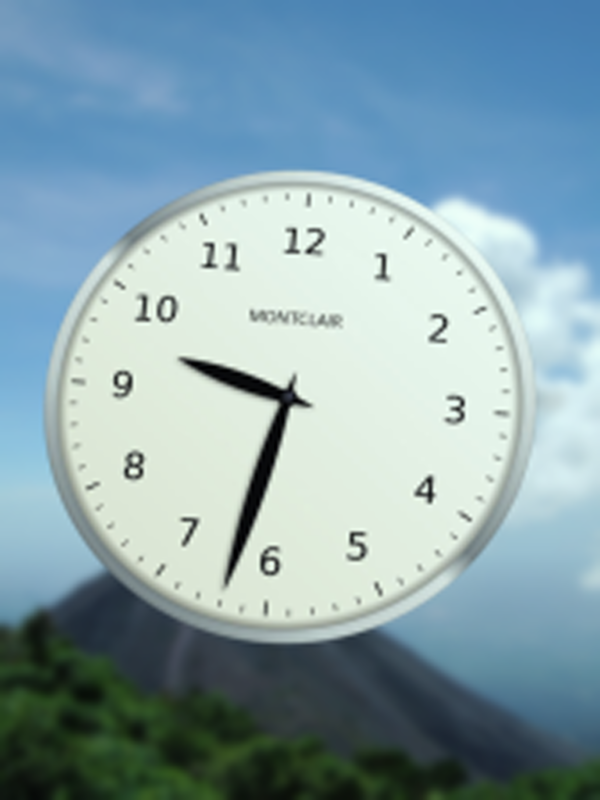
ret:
9:32
